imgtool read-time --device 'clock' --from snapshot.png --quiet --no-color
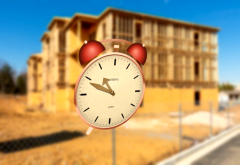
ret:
10:49
